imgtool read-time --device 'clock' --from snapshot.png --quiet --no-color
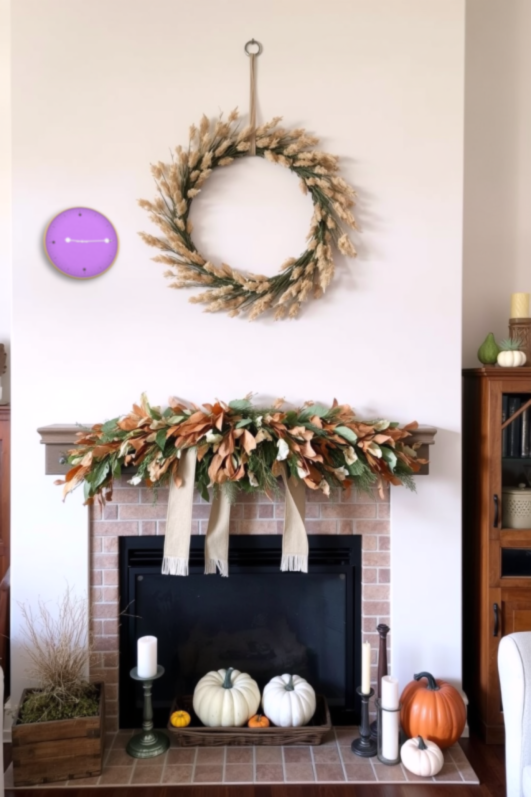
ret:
9:15
